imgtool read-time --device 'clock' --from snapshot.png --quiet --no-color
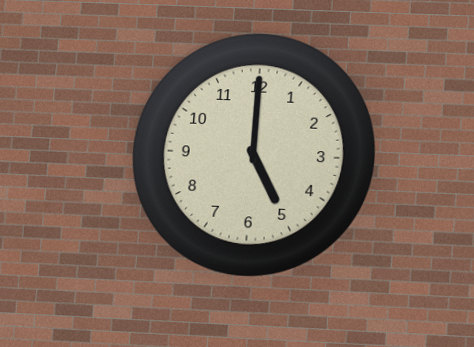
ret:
5:00
